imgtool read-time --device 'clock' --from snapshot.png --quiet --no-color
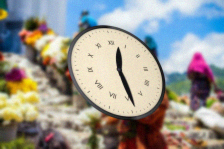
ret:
12:29
